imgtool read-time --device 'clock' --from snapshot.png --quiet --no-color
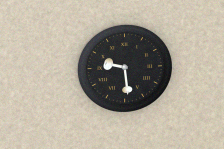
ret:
9:29
